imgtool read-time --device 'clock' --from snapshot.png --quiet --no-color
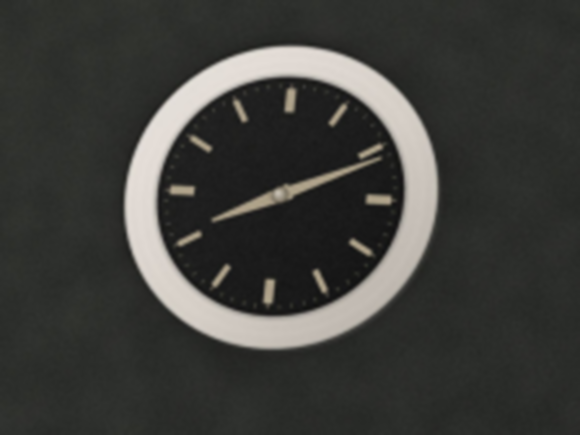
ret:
8:11
